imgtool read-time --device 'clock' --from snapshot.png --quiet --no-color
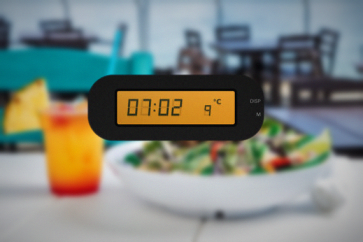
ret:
7:02
